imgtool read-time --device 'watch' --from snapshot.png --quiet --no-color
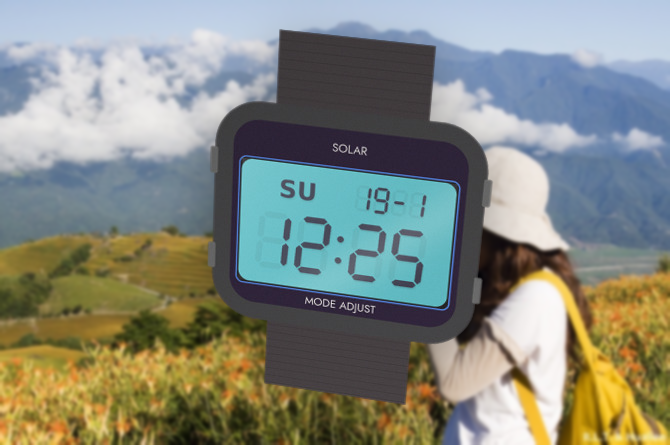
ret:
12:25
